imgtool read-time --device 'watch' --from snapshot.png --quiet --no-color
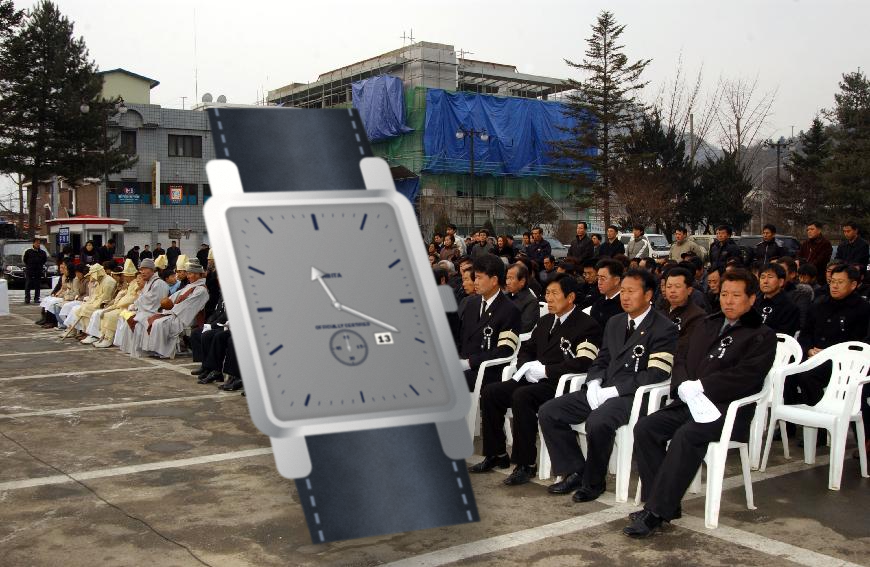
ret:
11:20
